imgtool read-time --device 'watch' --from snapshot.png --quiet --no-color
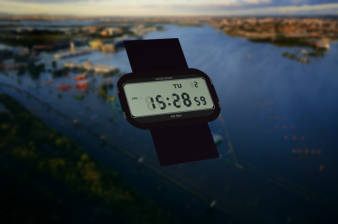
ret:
15:28:59
